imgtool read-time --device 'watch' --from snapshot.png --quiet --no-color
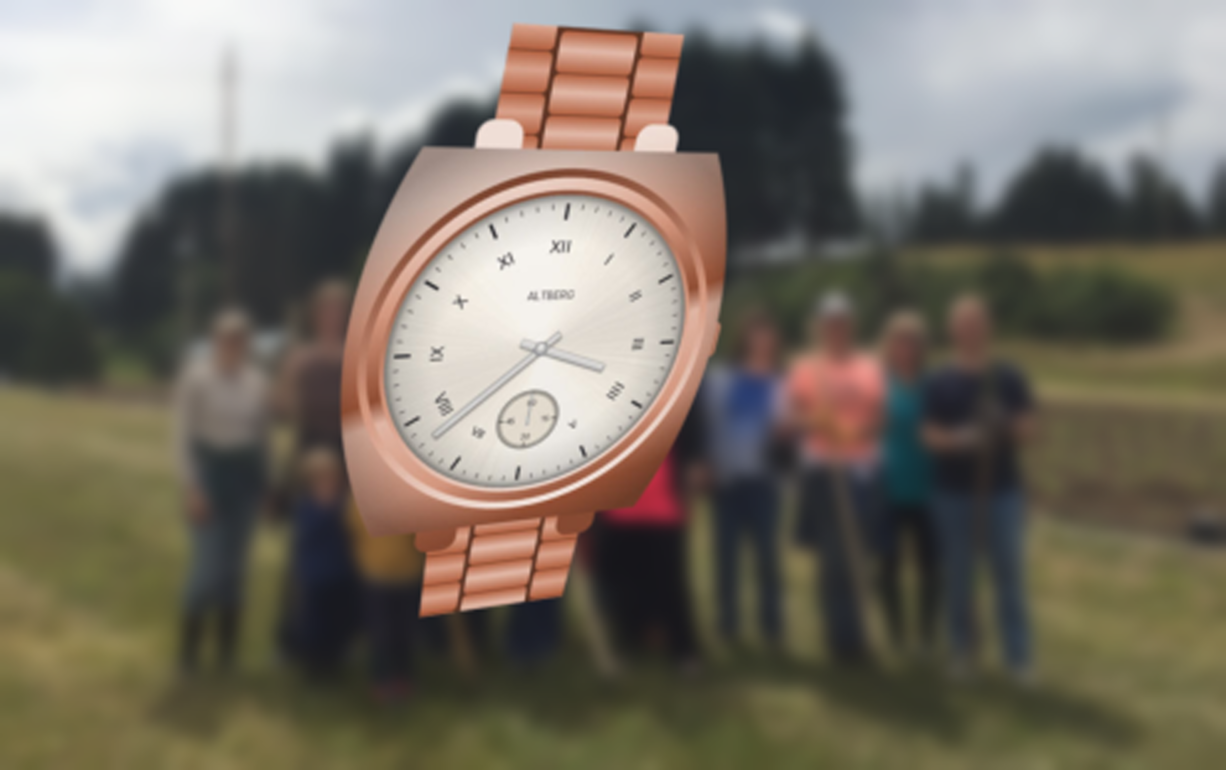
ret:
3:38
